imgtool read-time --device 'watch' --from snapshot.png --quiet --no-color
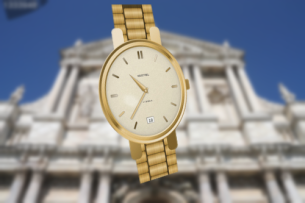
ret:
10:37
